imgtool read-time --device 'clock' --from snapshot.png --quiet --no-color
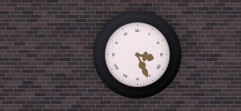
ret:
3:26
